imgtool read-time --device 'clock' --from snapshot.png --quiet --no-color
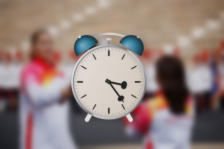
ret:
3:24
